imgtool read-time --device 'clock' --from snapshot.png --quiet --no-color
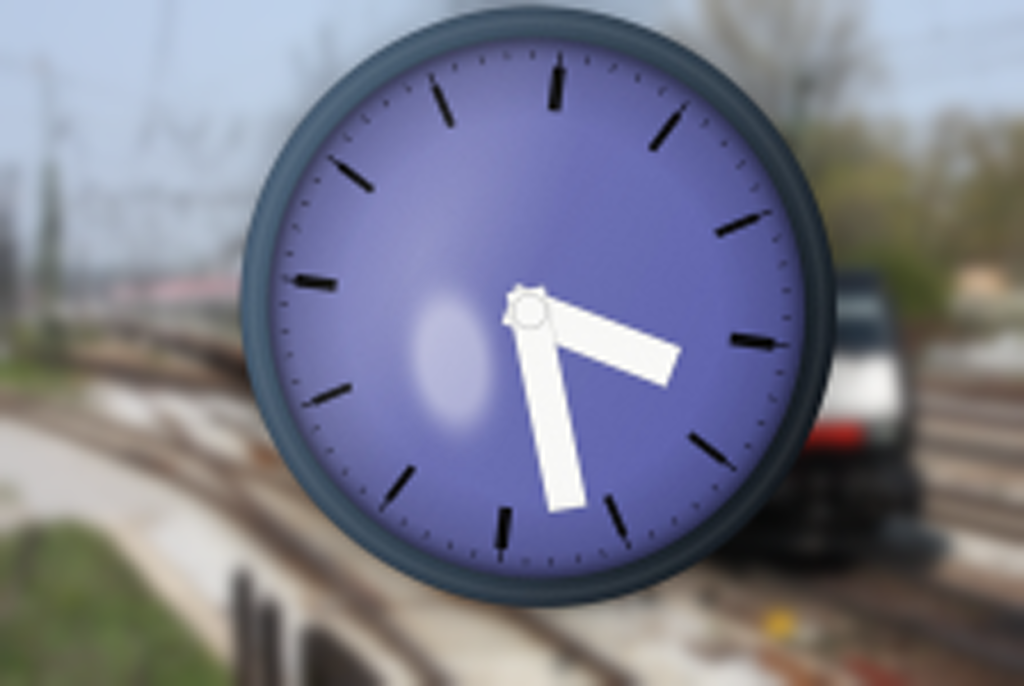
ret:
3:27
